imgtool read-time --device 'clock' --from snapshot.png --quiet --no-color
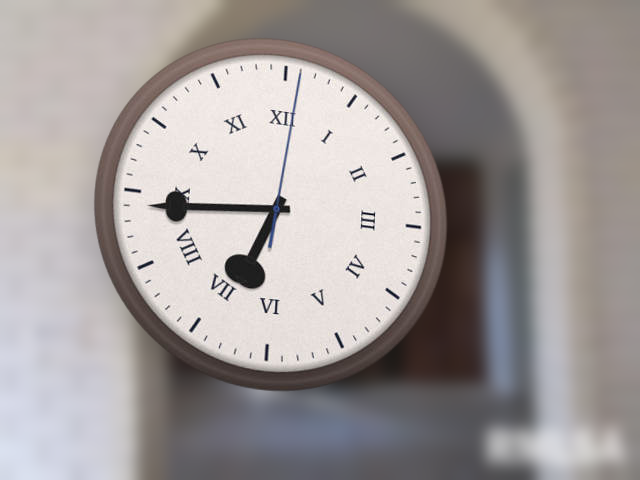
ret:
6:44:01
